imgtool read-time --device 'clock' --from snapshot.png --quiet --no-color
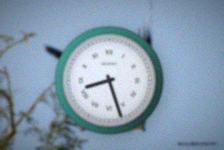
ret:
8:27
